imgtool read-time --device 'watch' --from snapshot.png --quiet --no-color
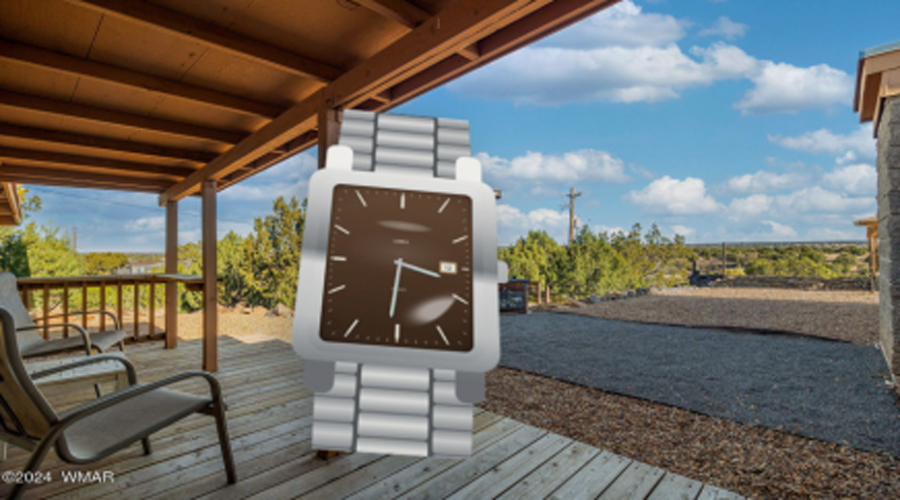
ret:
3:31
